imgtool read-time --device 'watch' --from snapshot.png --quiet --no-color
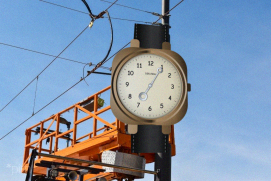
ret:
7:05
